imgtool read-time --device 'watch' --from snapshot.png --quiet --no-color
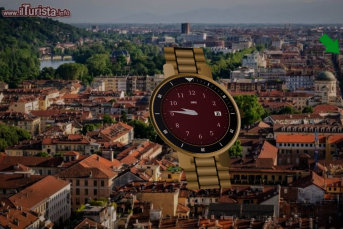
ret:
9:46
